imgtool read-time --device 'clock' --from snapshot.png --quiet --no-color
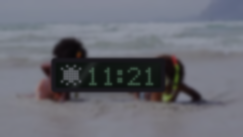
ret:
11:21
